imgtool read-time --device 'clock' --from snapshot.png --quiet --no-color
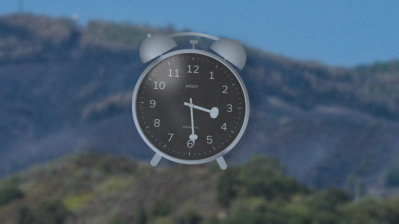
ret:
3:29
